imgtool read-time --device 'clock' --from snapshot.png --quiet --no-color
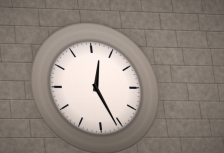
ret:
12:26
